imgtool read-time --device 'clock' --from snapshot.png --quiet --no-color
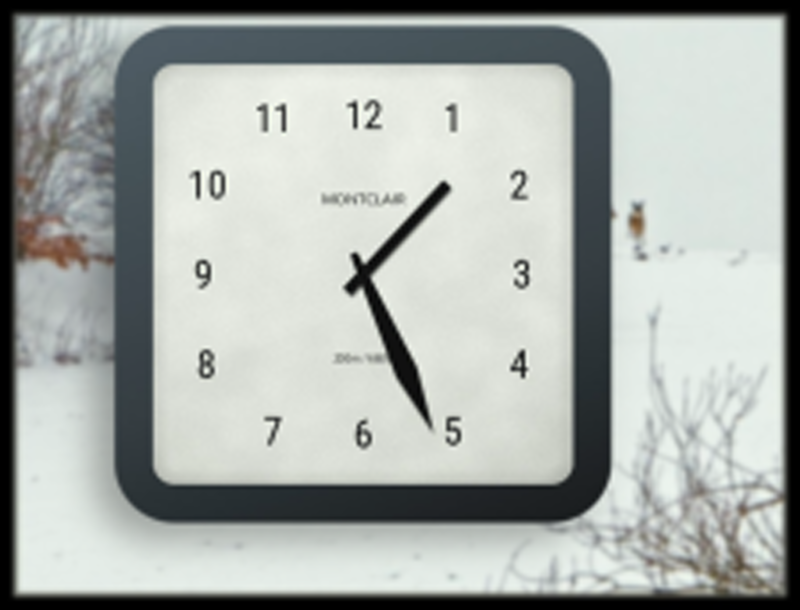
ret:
1:26
